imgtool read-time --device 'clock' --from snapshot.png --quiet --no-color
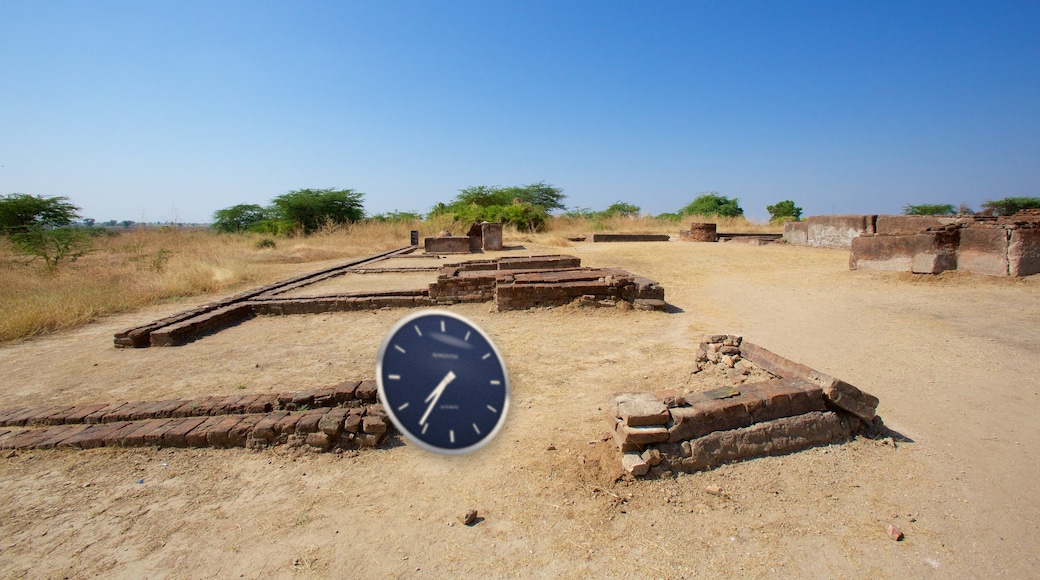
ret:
7:36
